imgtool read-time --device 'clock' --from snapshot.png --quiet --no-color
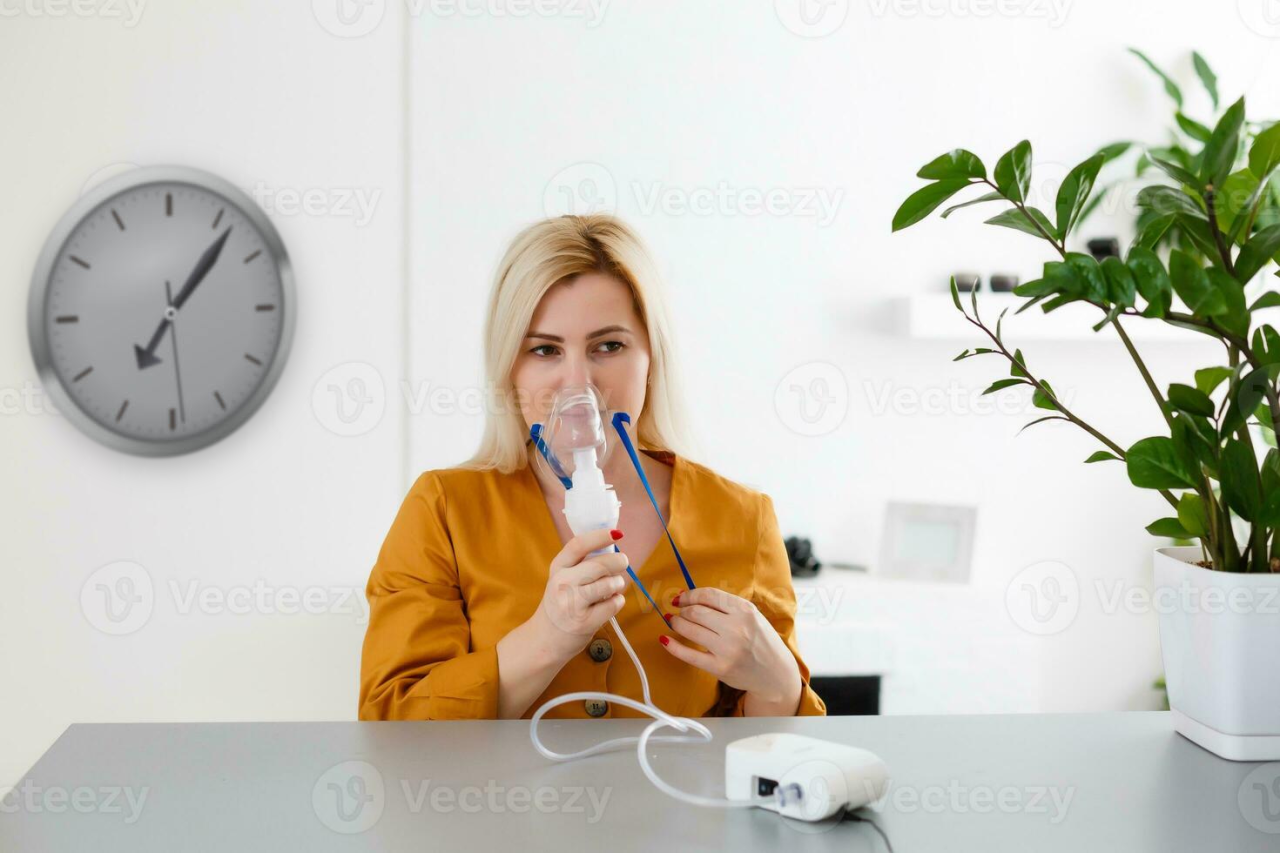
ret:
7:06:29
